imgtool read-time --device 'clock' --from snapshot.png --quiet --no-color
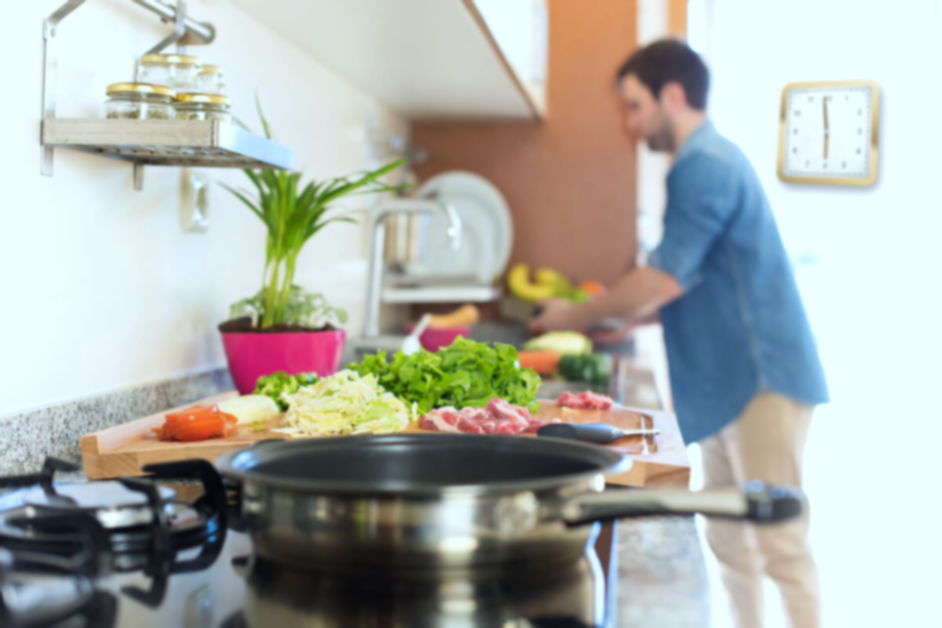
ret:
5:59
